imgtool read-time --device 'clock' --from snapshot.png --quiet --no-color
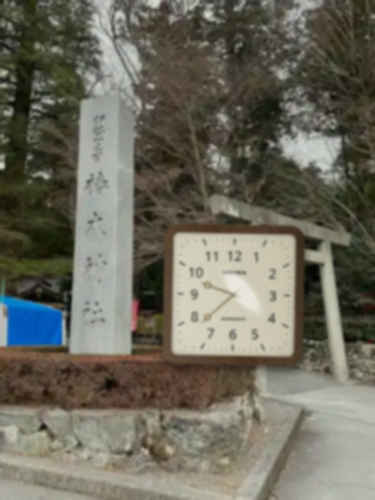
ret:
9:38
